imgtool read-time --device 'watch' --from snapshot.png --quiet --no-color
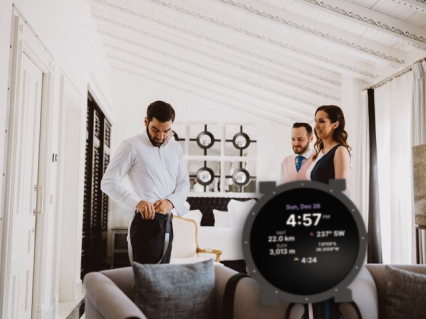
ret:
4:57
